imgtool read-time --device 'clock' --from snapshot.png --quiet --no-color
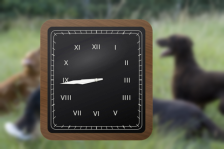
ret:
8:44
